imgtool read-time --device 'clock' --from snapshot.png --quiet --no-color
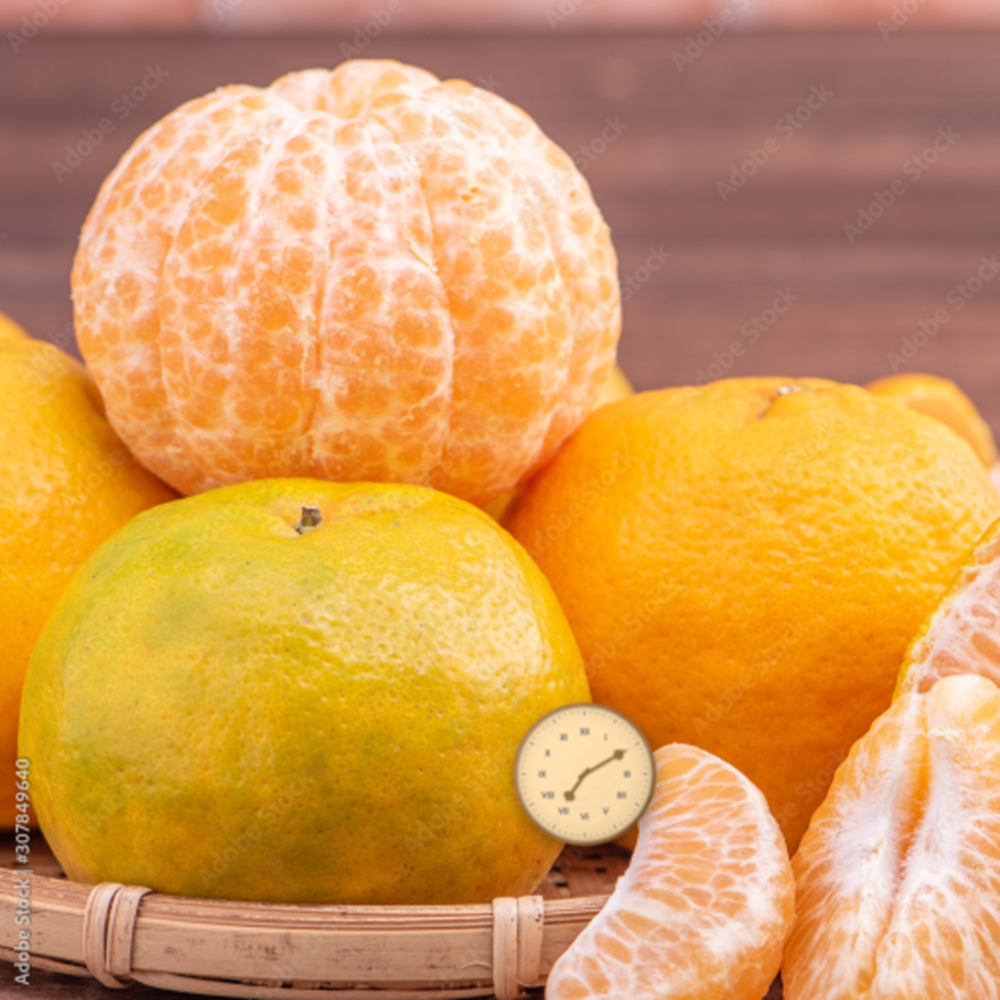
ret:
7:10
